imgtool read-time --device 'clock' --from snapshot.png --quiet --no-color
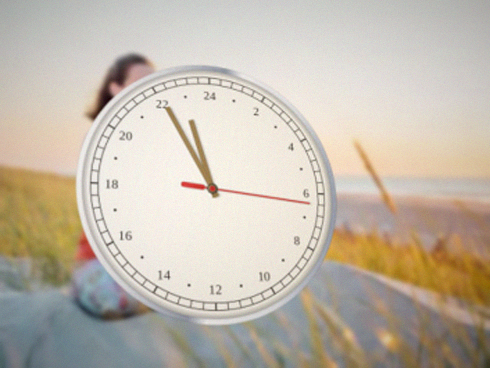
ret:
22:55:16
